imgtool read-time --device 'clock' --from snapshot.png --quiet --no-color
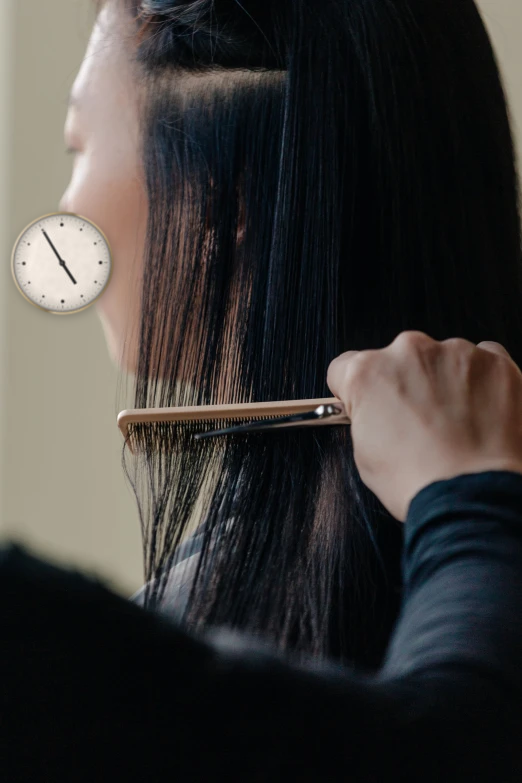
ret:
4:55
